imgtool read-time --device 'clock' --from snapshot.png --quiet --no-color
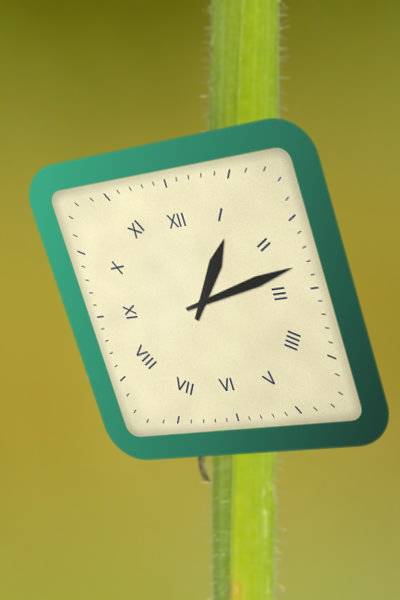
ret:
1:13
